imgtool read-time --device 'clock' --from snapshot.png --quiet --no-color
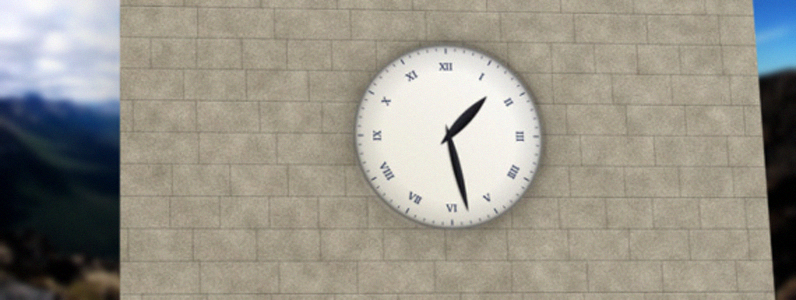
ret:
1:28
